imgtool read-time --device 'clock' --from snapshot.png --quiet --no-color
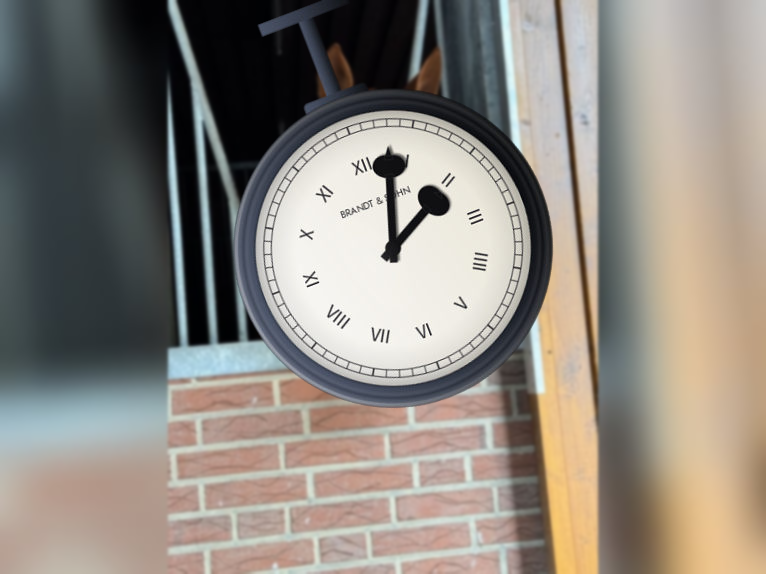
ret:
2:03
